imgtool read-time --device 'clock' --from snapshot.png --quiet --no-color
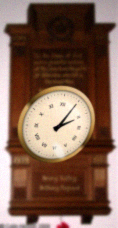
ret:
2:05
